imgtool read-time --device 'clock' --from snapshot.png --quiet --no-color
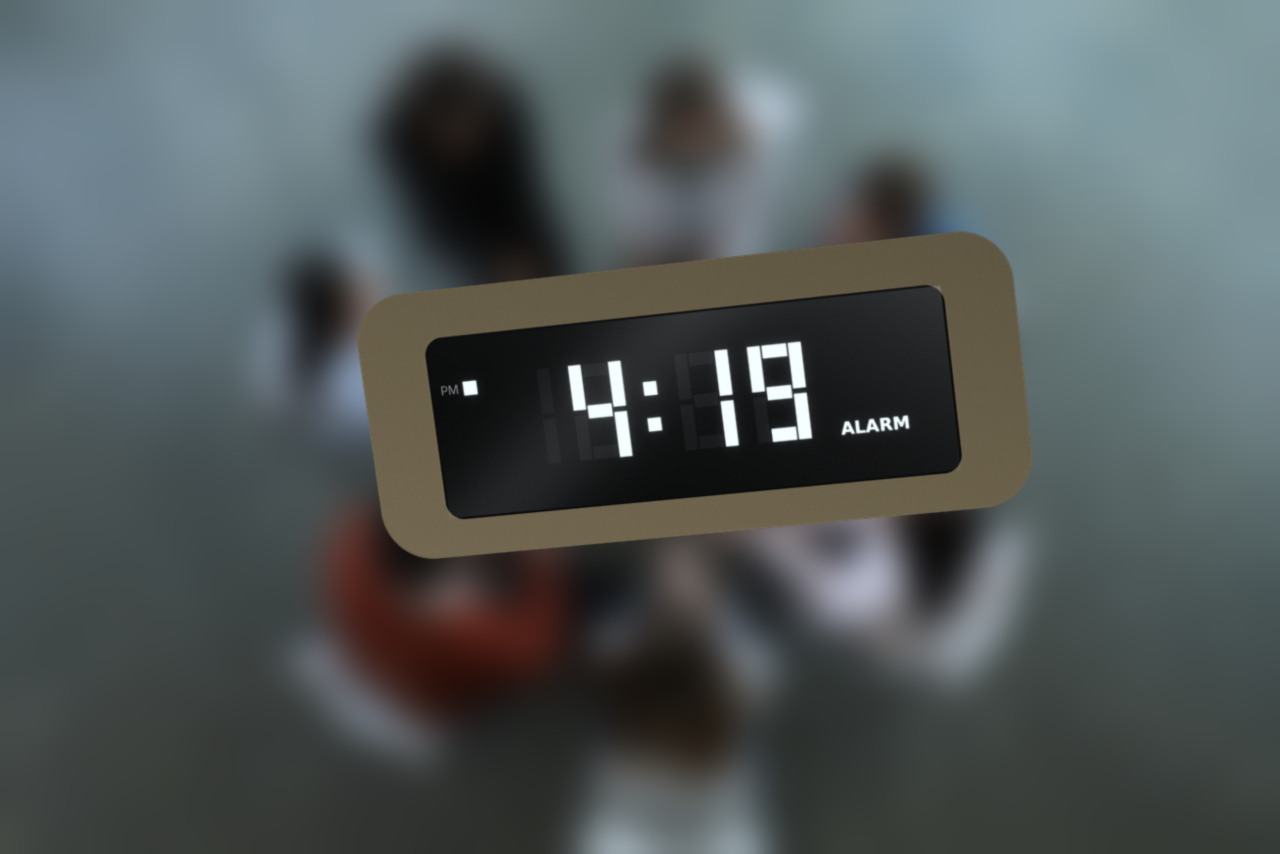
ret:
4:19
